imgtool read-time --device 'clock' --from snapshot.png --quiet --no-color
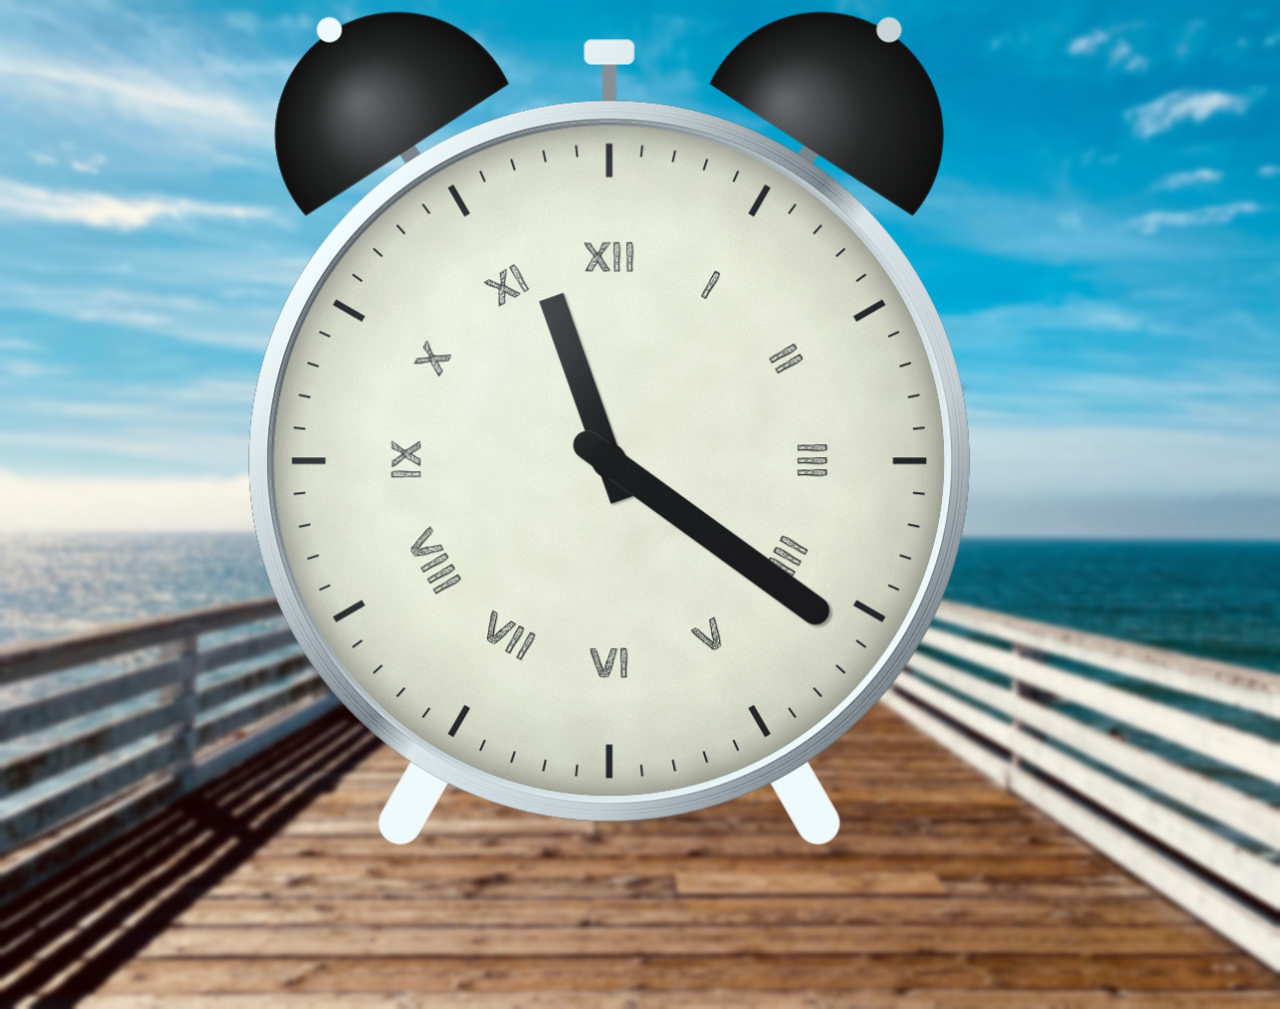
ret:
11:21
